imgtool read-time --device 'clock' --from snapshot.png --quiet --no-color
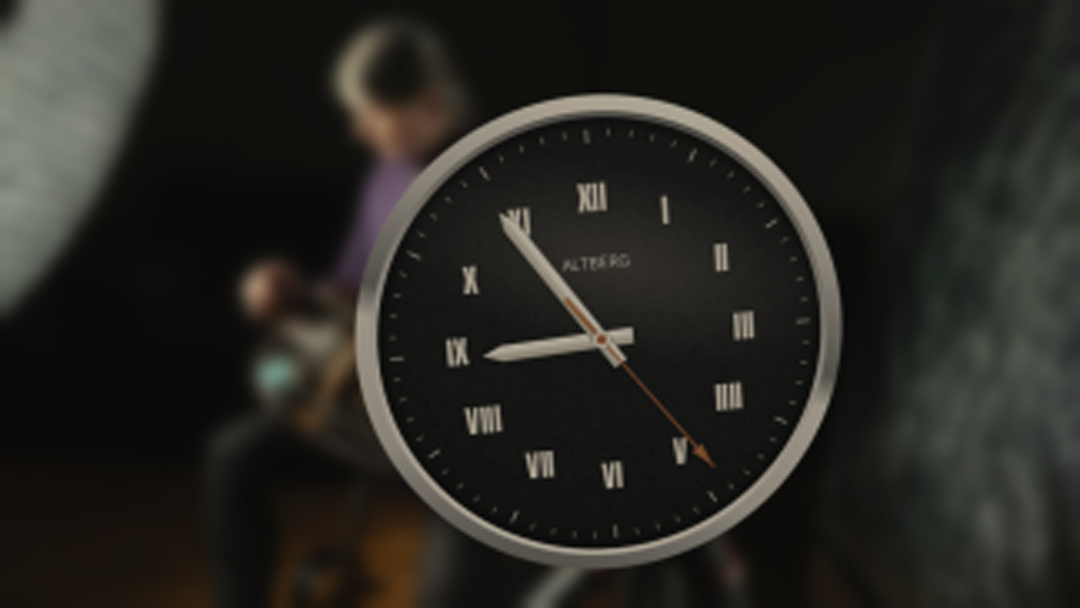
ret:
8:54:24
